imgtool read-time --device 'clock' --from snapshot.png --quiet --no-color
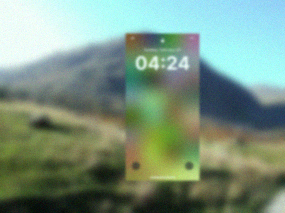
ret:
4:24
